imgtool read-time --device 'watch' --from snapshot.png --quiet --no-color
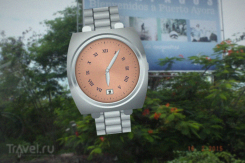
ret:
6:06
